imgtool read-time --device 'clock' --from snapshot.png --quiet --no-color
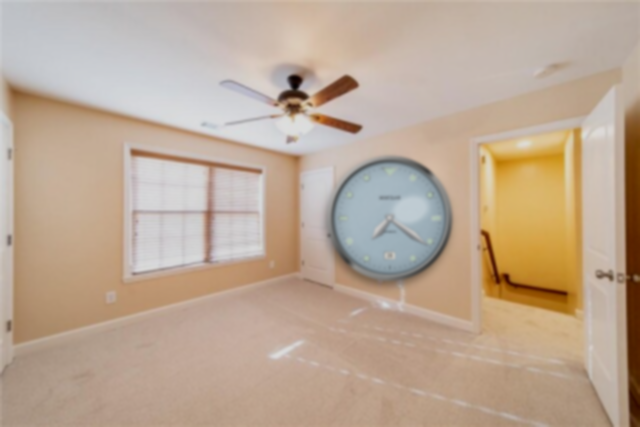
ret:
7:21
